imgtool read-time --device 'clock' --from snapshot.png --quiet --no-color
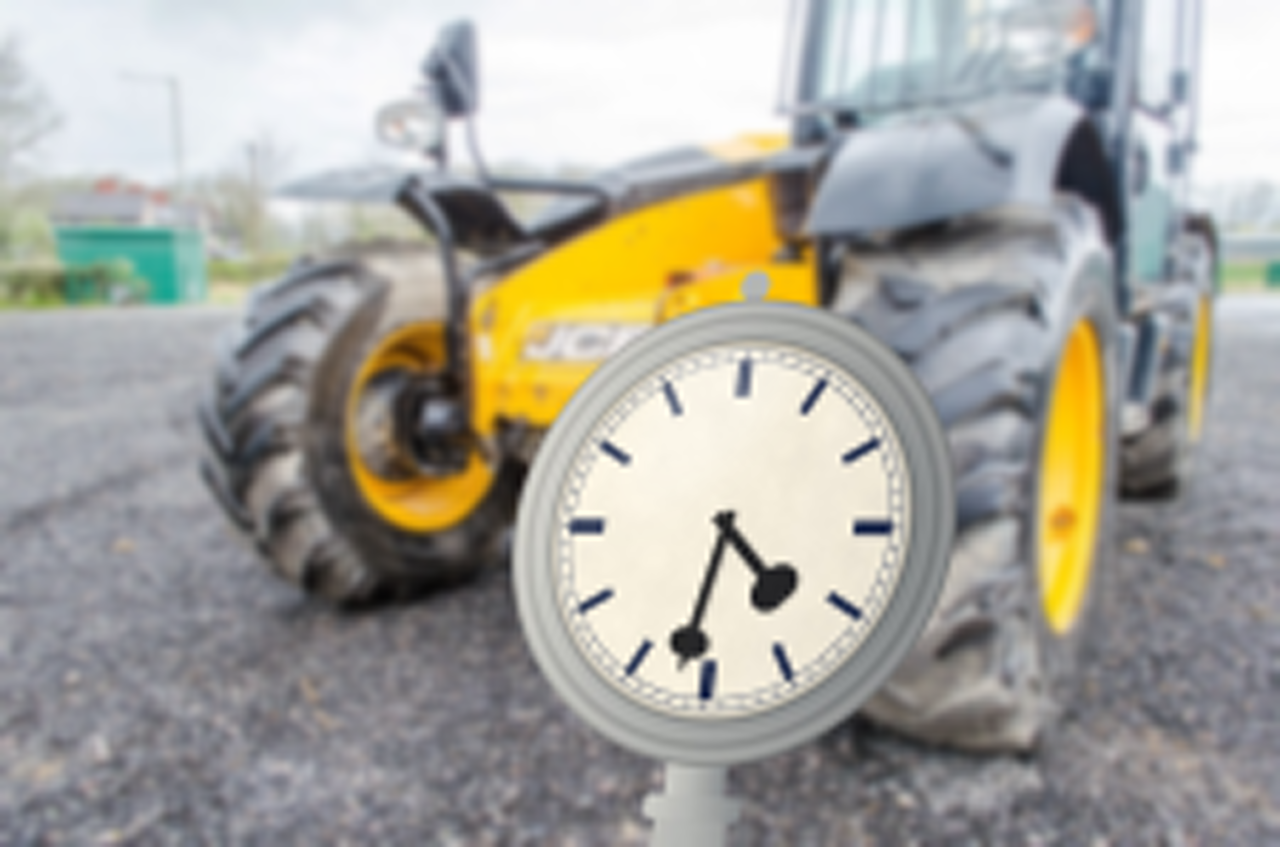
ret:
4:32
